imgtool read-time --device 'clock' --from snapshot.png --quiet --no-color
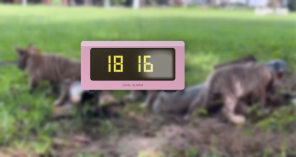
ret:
18:16
